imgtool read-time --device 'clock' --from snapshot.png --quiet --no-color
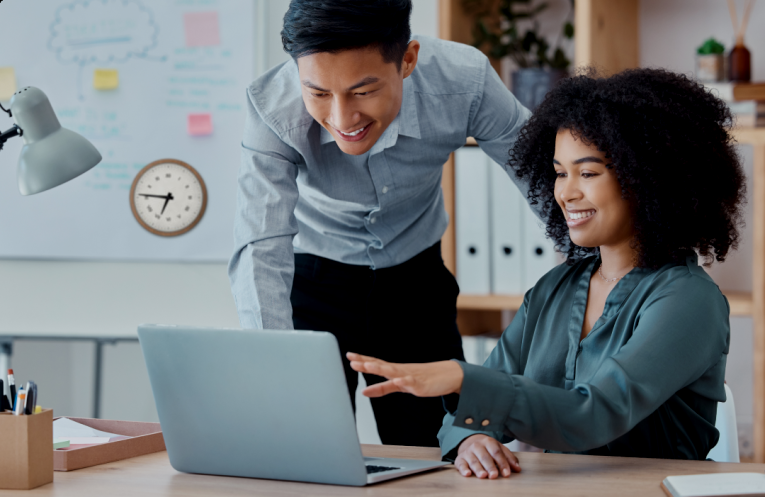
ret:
6:46
